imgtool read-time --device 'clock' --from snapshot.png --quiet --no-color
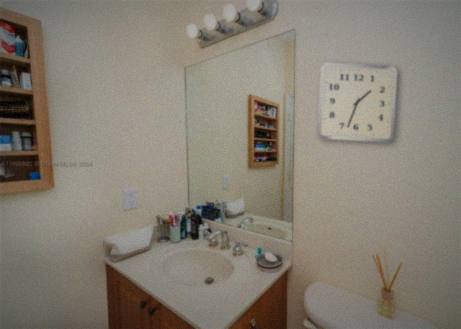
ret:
1:33
